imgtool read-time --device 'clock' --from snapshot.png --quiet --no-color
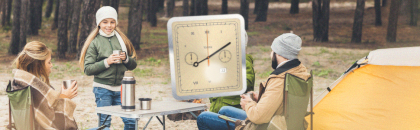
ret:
8:10
